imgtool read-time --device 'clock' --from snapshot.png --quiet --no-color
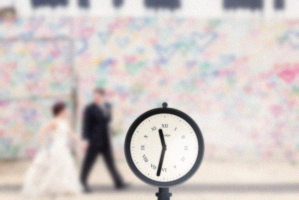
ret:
11:32
